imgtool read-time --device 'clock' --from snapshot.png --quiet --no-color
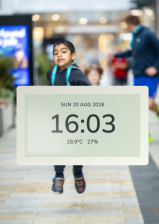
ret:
16:03
